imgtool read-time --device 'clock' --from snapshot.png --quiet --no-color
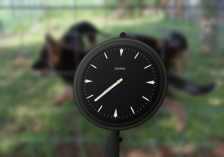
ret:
7:38
